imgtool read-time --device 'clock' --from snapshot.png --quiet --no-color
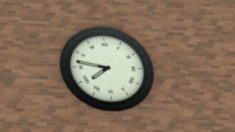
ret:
7:47
